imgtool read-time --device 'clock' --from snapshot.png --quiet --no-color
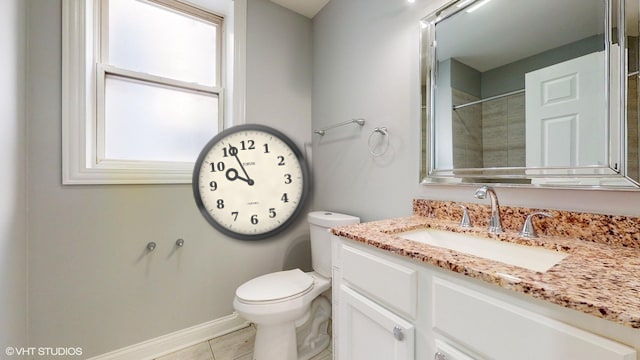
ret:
9:56
